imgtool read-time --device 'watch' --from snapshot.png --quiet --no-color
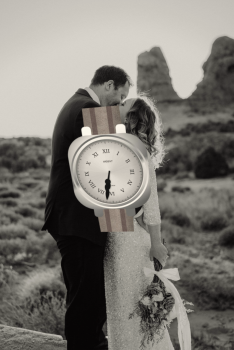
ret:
6:32
